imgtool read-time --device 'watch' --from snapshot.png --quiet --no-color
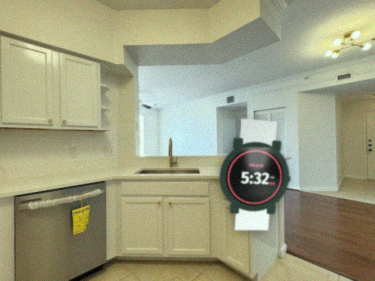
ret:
5:32
